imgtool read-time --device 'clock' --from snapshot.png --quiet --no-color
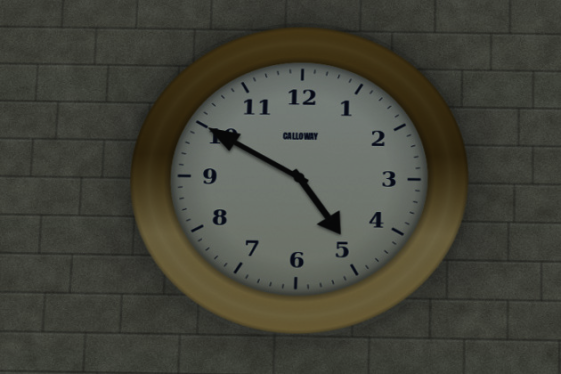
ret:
4:50
